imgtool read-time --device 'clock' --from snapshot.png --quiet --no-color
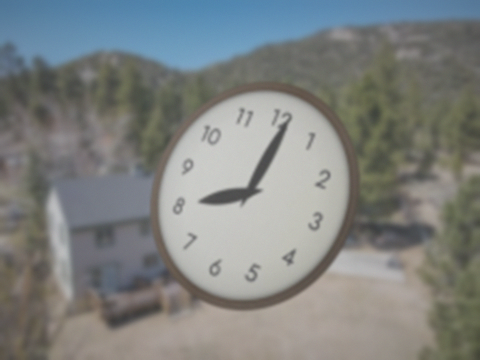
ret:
8:01
